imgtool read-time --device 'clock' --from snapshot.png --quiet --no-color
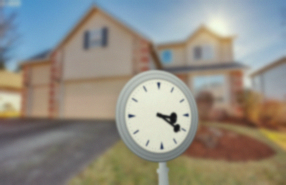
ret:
3:21
